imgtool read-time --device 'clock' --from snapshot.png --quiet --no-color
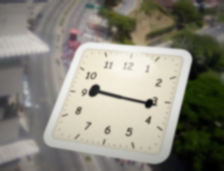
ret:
9:16
